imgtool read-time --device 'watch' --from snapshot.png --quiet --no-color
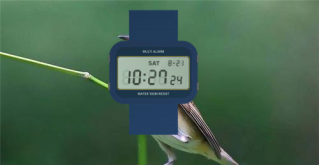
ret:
10:27:24
